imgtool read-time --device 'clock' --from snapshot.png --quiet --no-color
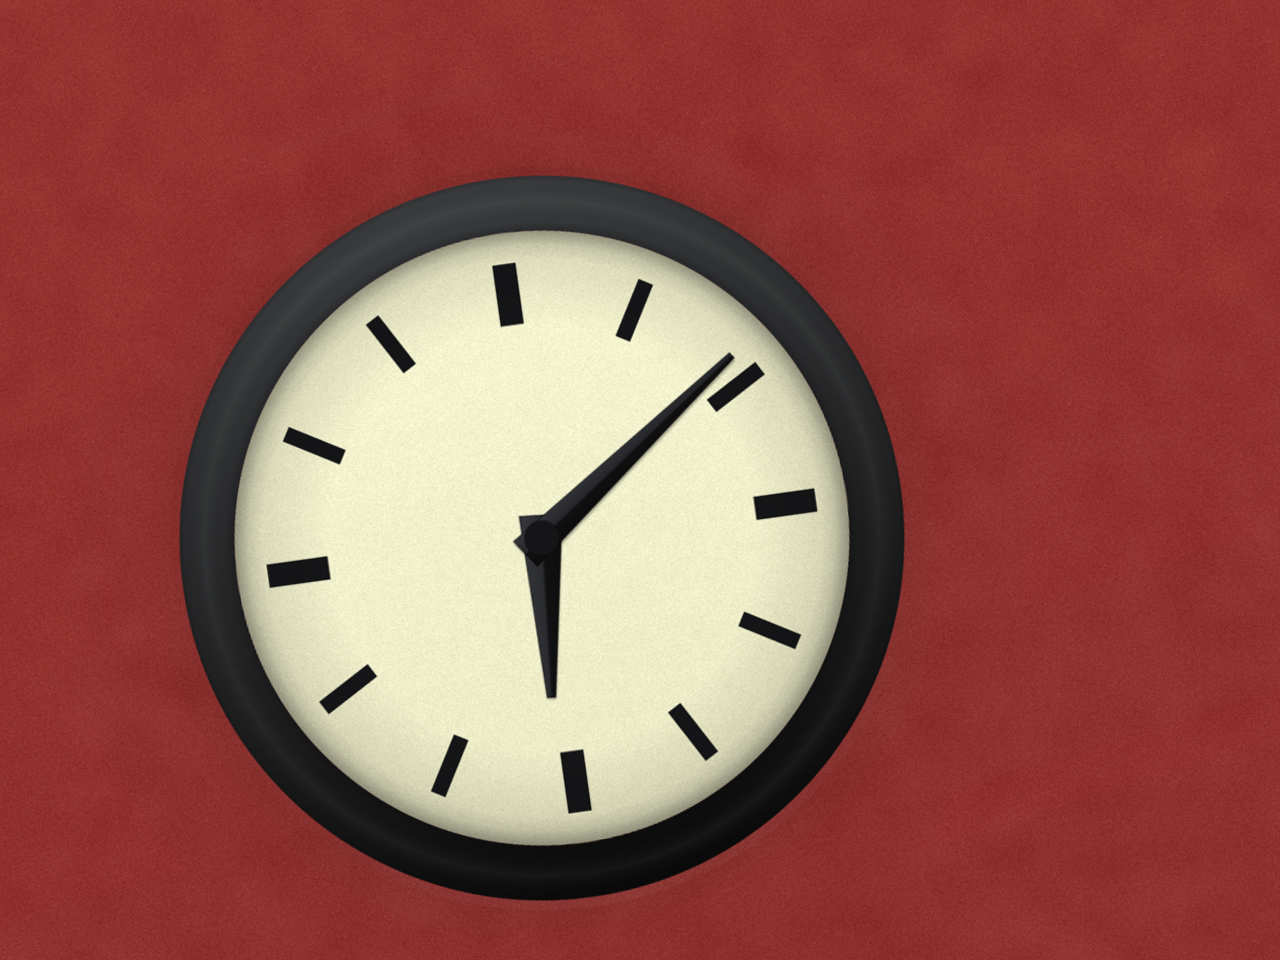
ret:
6:09
